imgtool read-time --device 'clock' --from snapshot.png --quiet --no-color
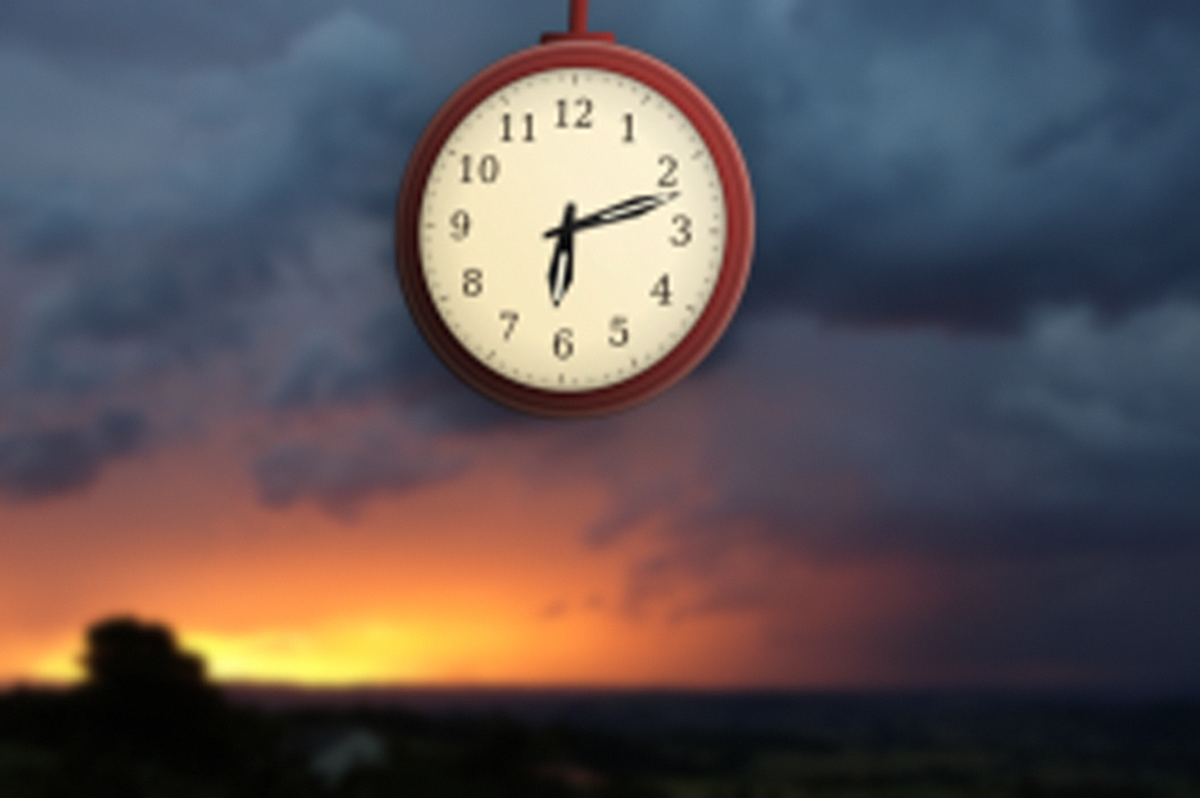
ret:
6:12
